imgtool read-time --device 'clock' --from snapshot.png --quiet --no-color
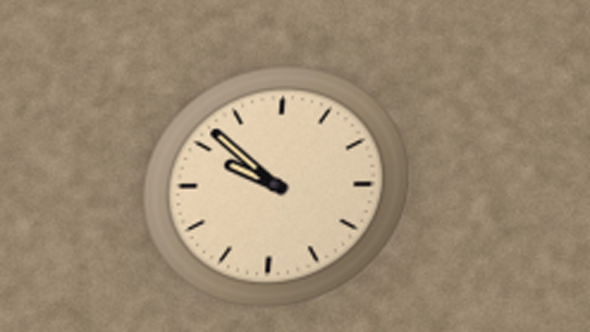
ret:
9:52
